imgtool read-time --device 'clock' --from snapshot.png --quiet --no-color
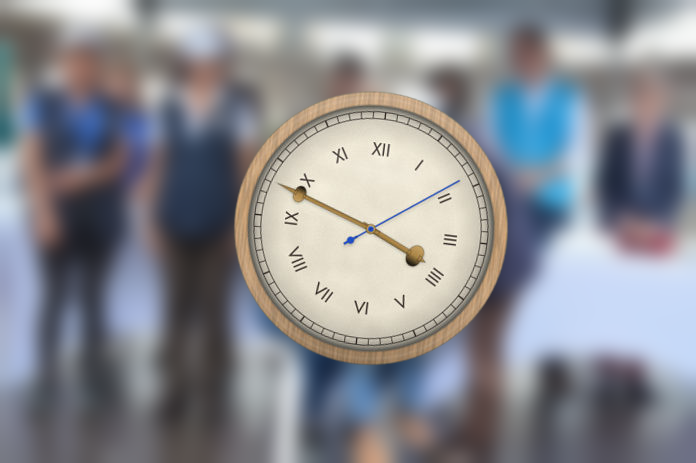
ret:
3:48:09
